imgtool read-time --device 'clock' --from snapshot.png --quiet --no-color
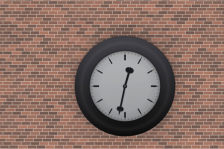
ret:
12:32
